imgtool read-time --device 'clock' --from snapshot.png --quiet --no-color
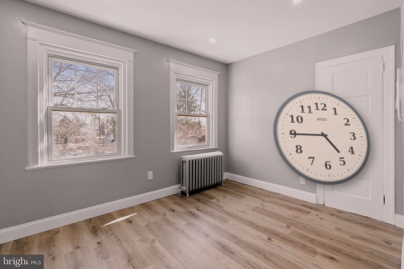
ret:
4:45
